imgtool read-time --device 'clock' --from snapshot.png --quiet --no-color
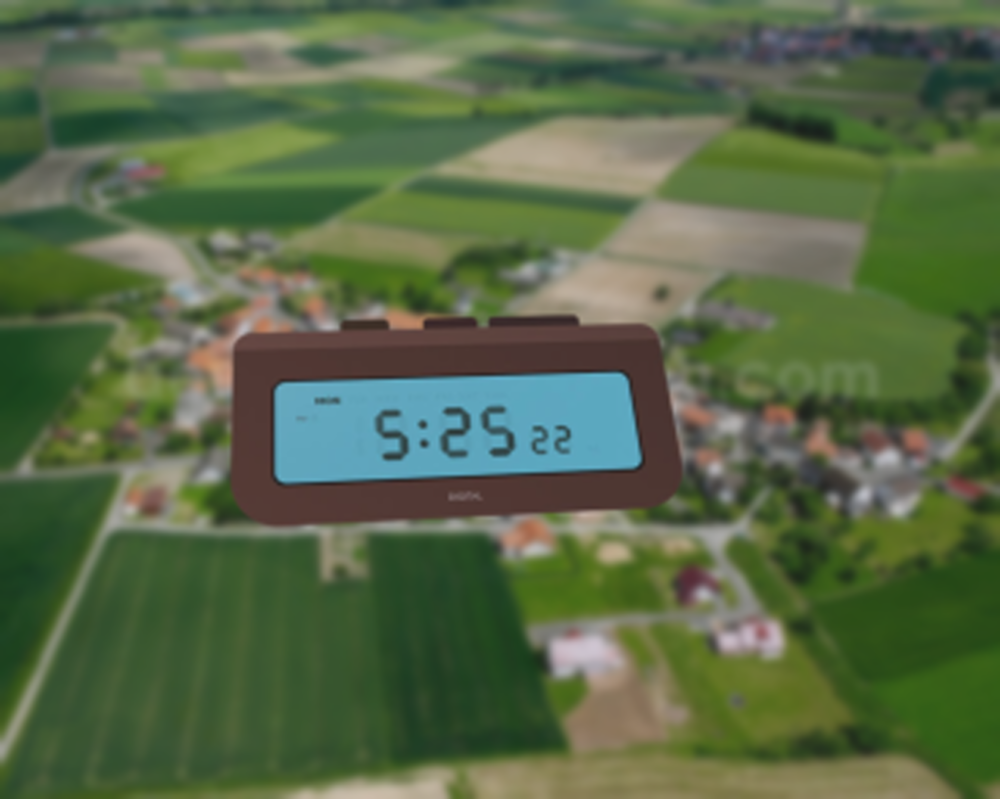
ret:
5:25:22
